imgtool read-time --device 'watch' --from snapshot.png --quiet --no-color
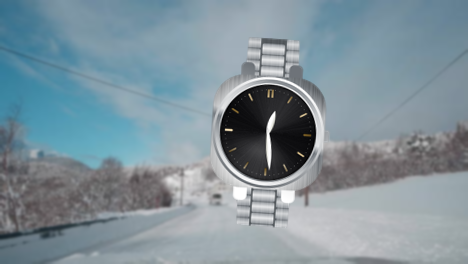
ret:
12:29
